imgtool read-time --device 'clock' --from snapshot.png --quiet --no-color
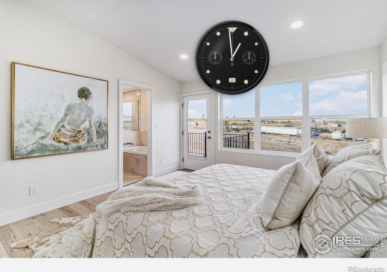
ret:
12:59
